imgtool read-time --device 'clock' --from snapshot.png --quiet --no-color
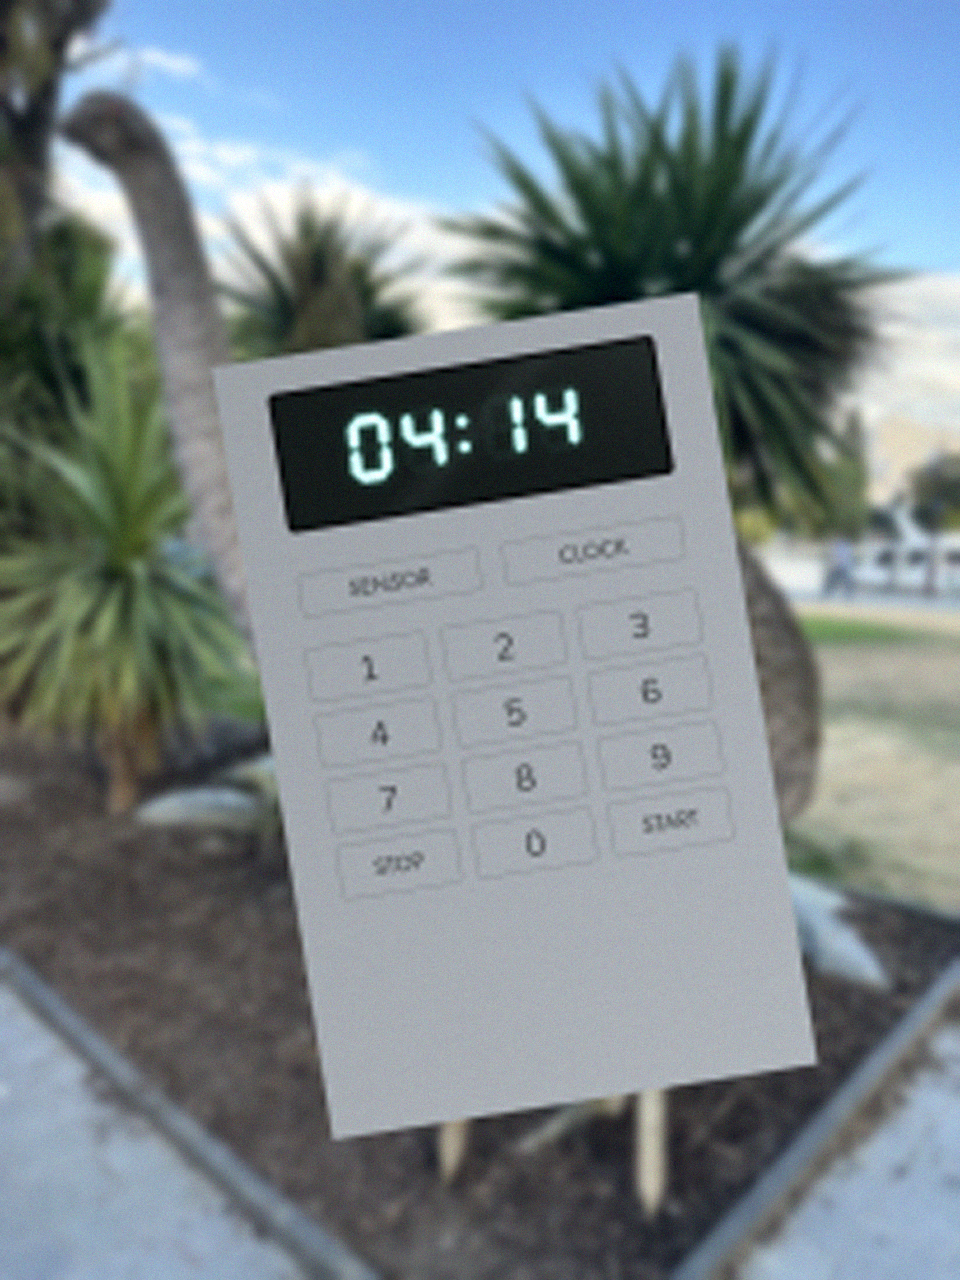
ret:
4:14
